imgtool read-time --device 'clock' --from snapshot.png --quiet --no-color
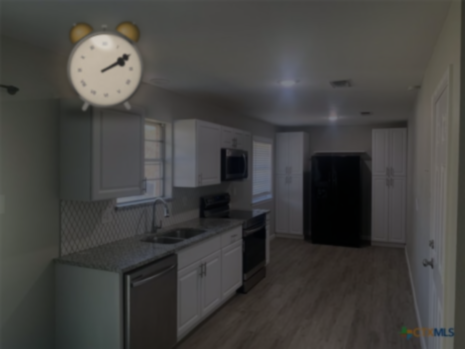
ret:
2:10
